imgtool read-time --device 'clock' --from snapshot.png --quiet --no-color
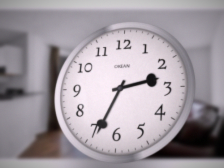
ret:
2:34
